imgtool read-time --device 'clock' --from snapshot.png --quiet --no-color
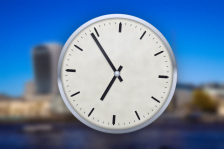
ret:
6:54
